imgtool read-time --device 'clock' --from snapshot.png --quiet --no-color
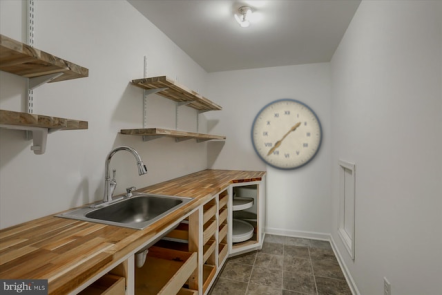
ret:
1:37
